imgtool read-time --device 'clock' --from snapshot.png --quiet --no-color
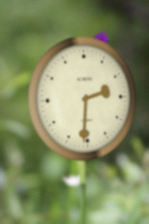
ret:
2:31
